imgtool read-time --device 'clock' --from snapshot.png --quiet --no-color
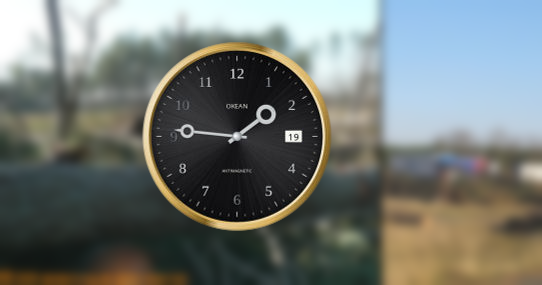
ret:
1:46
